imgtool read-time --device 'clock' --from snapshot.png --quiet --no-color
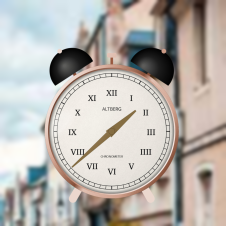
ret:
1:38
